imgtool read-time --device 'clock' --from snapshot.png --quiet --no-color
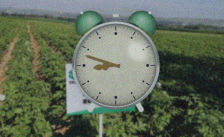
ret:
8:48
